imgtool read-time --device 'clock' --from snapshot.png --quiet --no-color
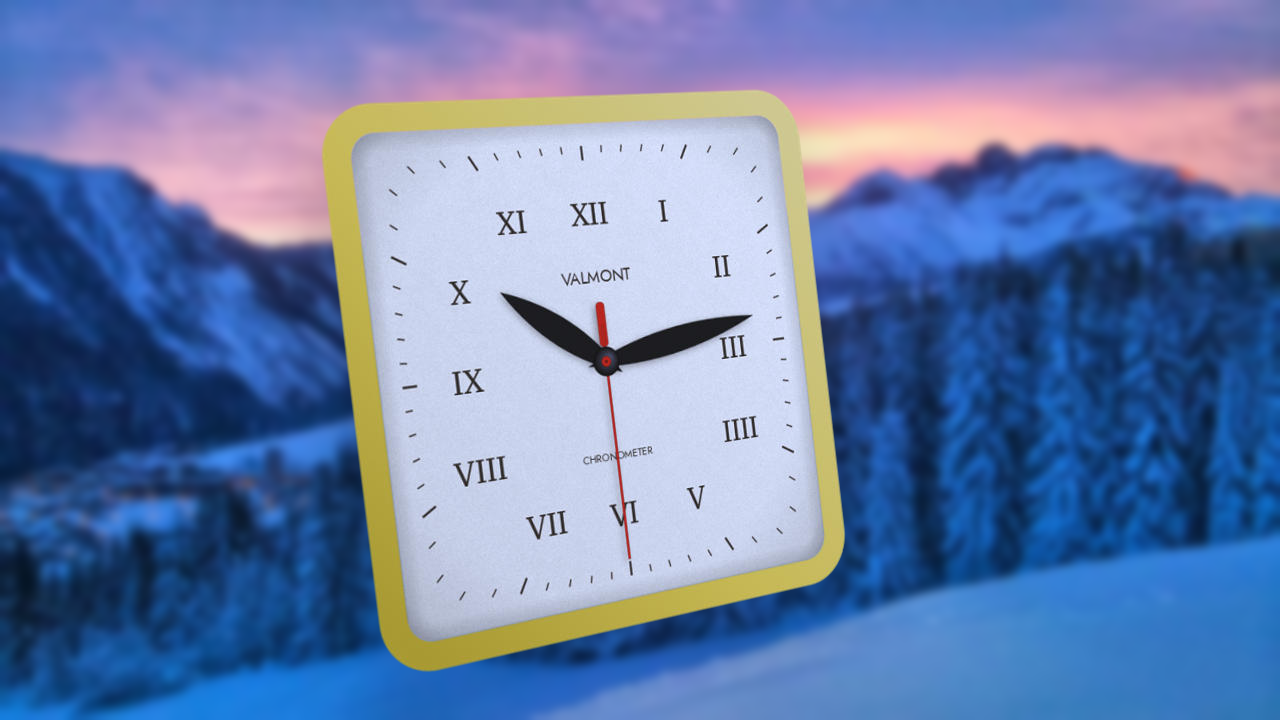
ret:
10:13:30
